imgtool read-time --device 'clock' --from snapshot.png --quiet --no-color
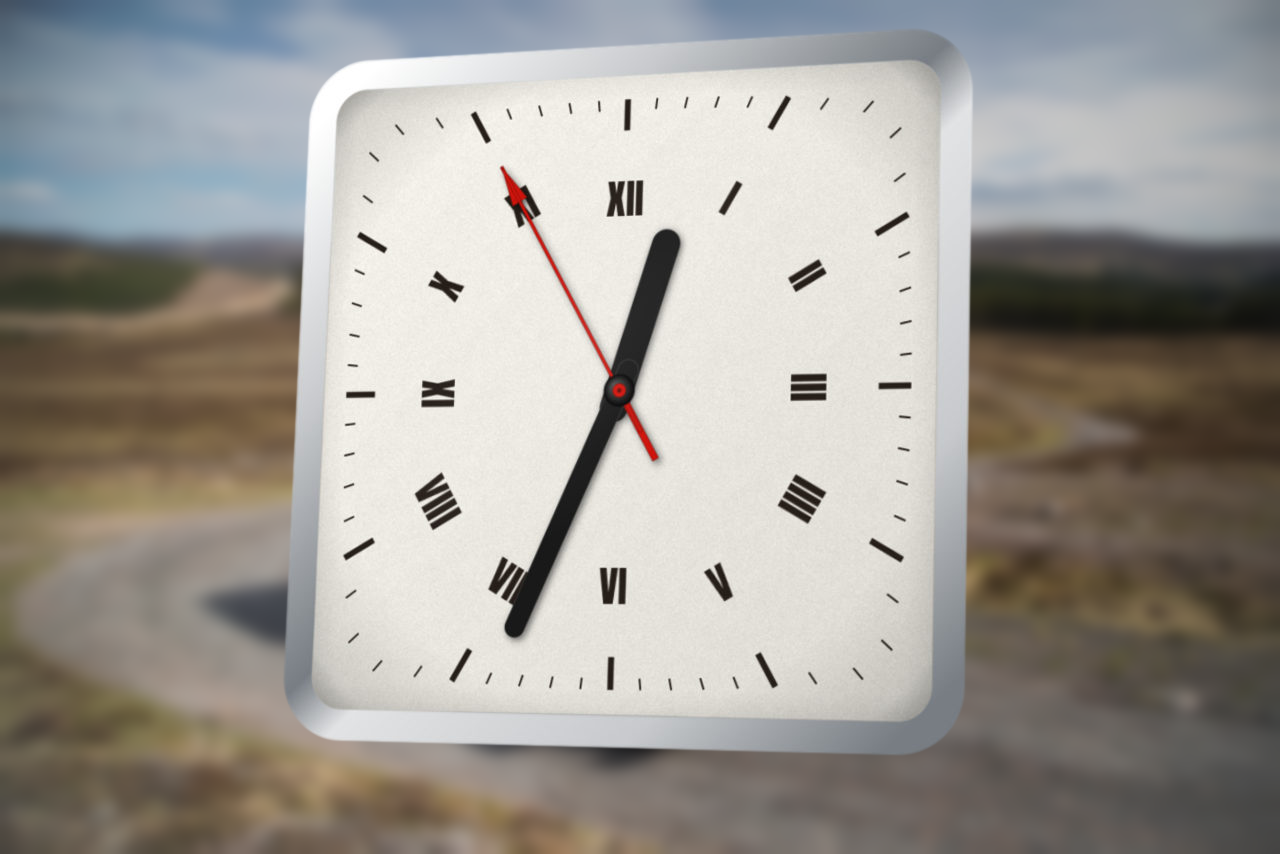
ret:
12:33:55
